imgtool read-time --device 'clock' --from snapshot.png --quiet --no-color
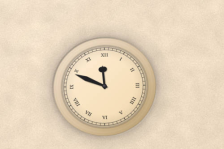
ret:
11:49
